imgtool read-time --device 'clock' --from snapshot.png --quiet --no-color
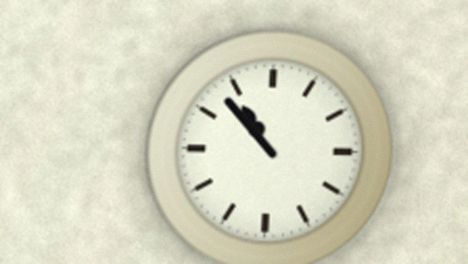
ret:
10:53
